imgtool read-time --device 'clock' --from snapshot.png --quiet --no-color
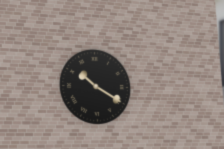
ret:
10:20
